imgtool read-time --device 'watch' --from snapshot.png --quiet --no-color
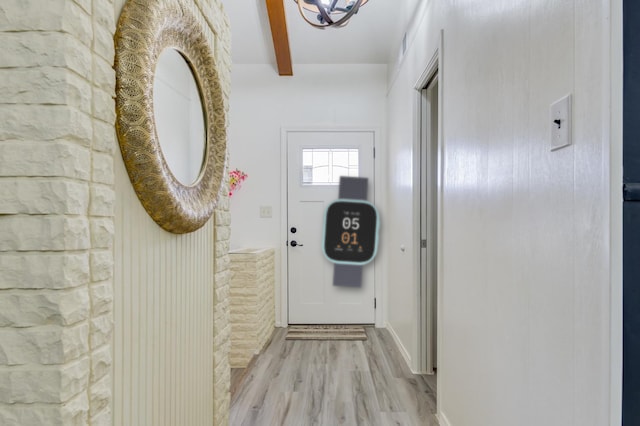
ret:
5:01
